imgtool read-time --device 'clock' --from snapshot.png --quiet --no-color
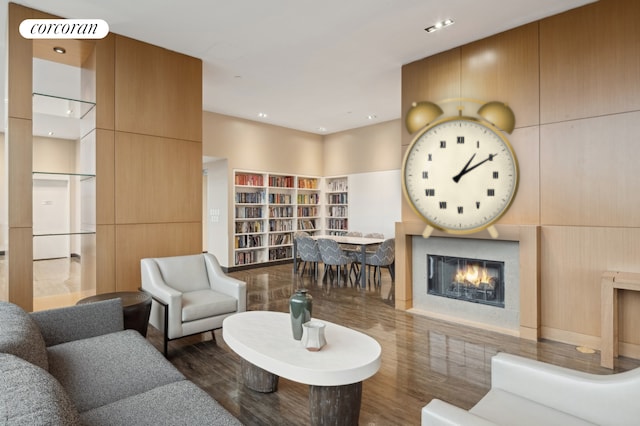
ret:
1:10
